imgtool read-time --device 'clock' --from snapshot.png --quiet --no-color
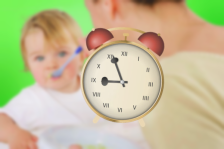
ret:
8:56
